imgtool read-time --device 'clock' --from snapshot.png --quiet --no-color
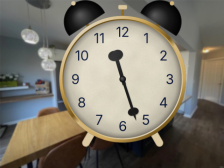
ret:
11:27
